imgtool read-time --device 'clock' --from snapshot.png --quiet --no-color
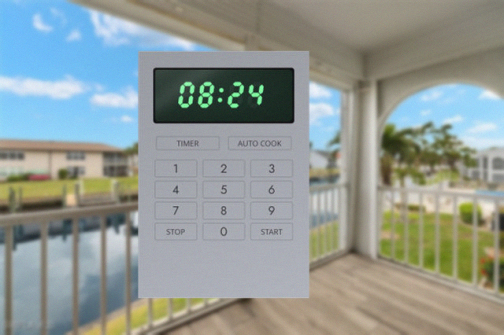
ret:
8:24
